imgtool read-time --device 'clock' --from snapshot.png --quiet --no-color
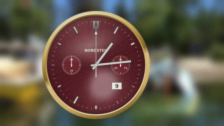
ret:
1:14
